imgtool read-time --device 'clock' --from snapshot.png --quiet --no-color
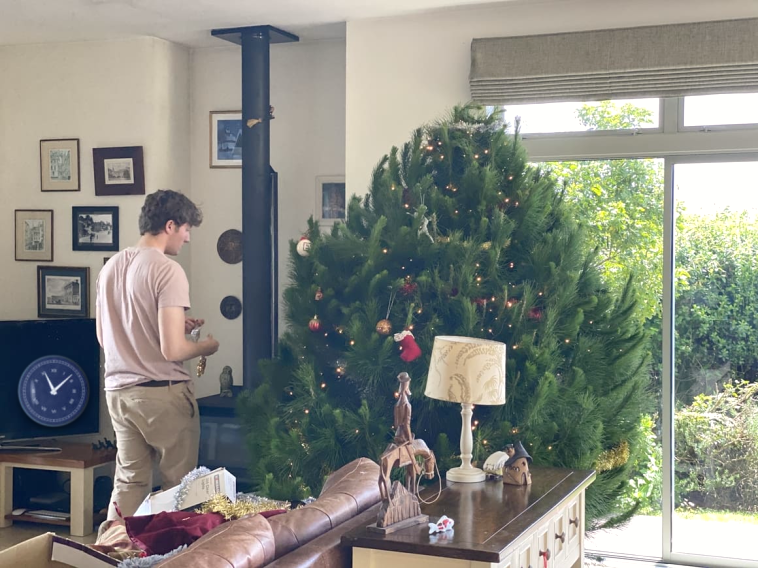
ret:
11:08
